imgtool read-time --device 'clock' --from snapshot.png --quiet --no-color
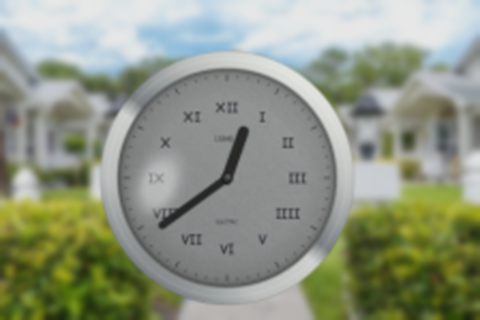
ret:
12:39
